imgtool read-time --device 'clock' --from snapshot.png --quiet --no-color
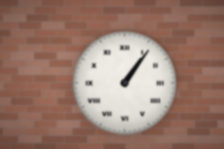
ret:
1:06
